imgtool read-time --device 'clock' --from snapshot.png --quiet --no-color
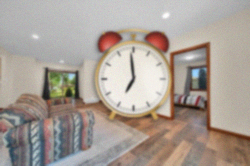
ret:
6:59
